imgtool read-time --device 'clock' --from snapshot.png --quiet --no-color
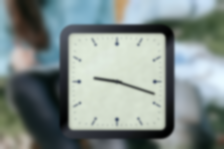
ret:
9:18
